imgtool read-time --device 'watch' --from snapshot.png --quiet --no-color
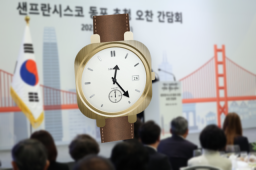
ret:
12:24
